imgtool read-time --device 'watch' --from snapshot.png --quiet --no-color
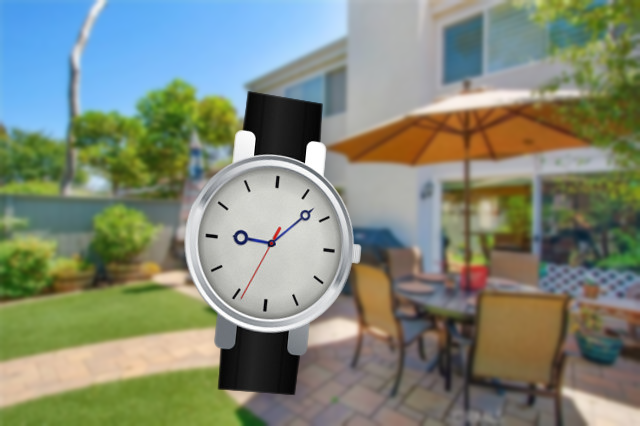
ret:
9:07:34
